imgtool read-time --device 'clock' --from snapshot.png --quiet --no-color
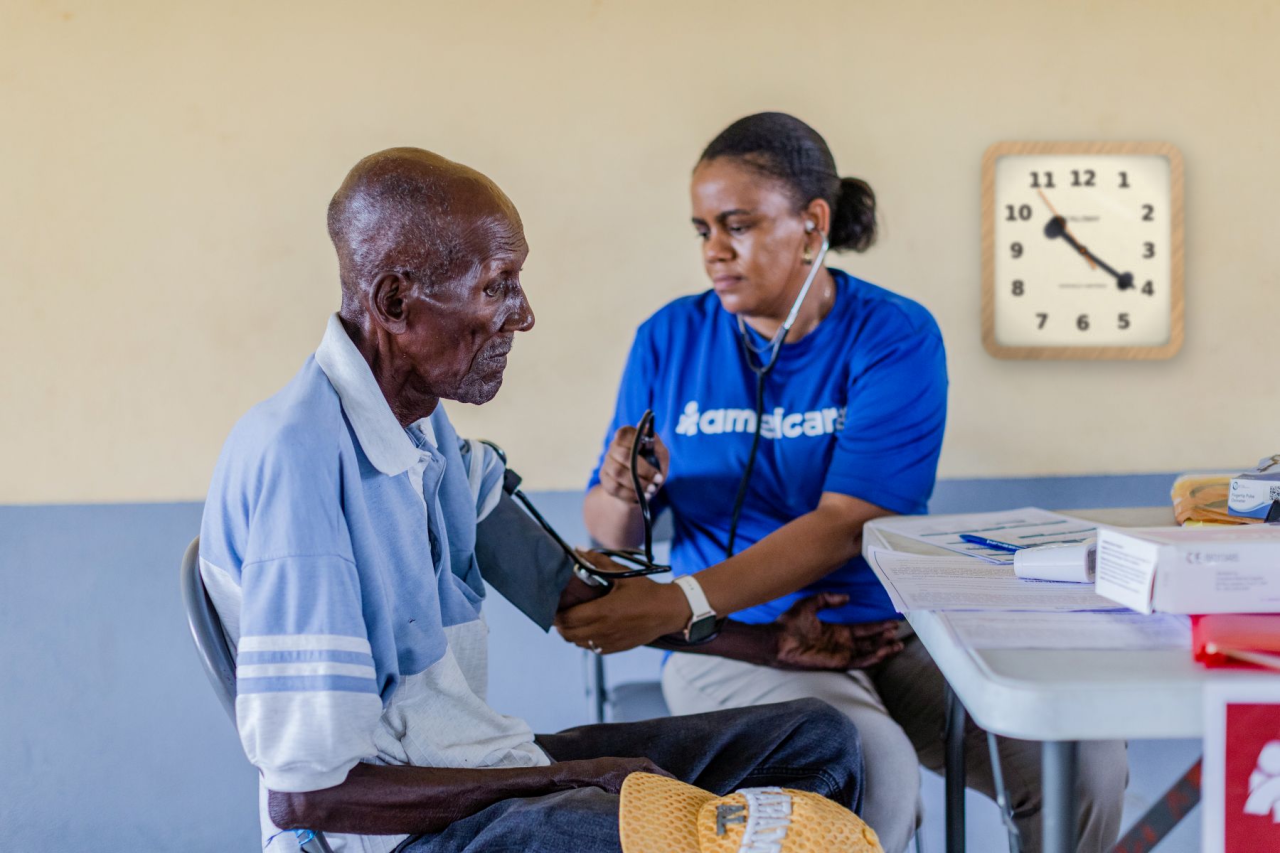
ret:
10:20:54
